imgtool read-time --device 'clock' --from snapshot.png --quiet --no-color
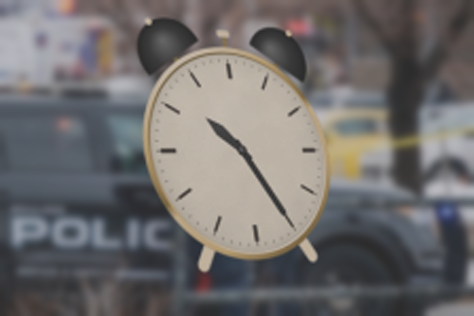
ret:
10:25
